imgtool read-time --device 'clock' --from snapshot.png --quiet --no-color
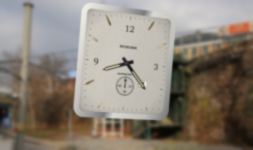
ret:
8:23
